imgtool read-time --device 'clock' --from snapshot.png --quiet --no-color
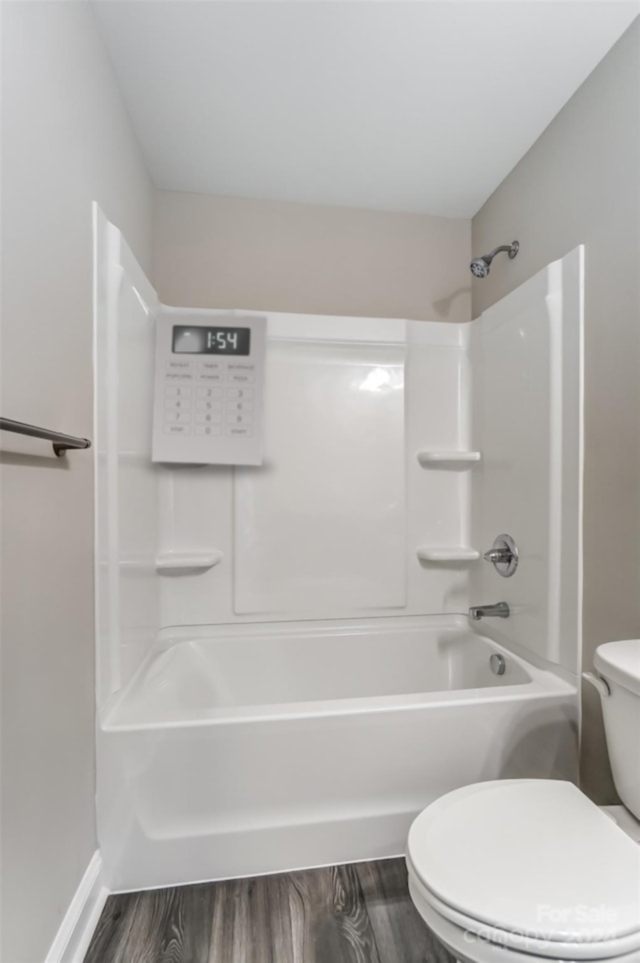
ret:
1:54
